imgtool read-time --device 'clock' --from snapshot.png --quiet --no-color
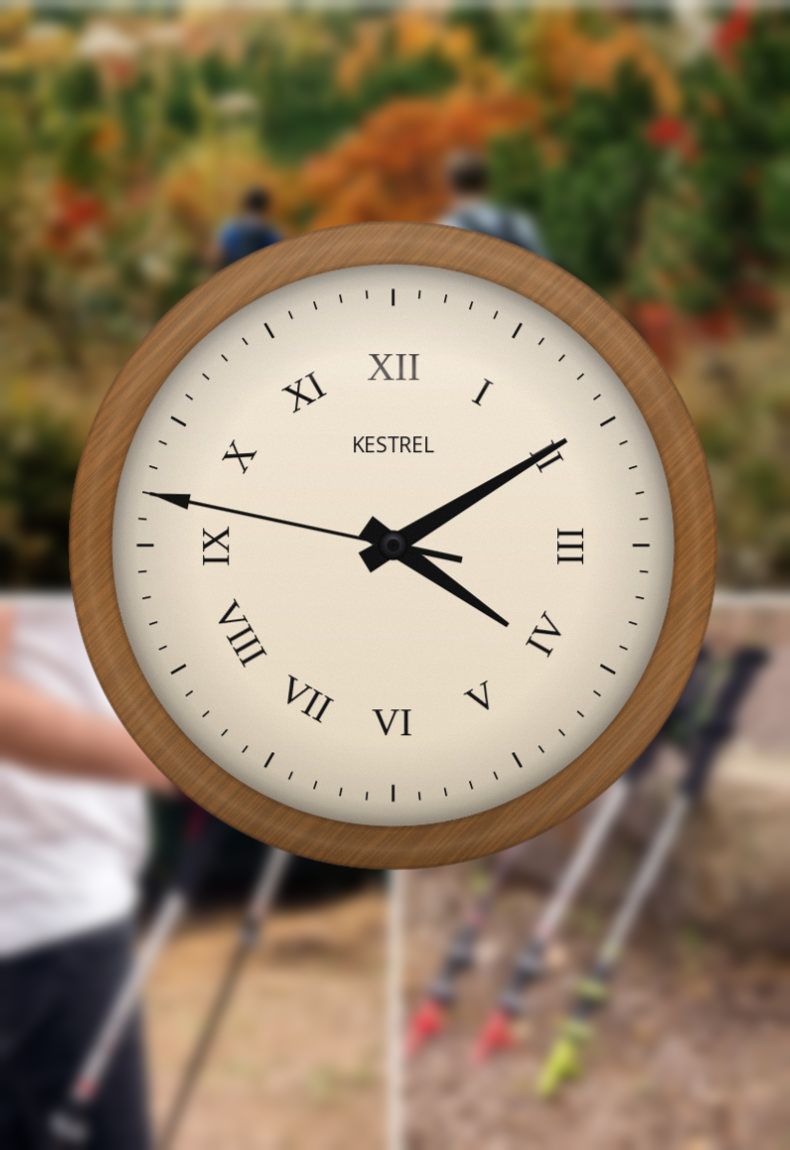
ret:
4:09:47
